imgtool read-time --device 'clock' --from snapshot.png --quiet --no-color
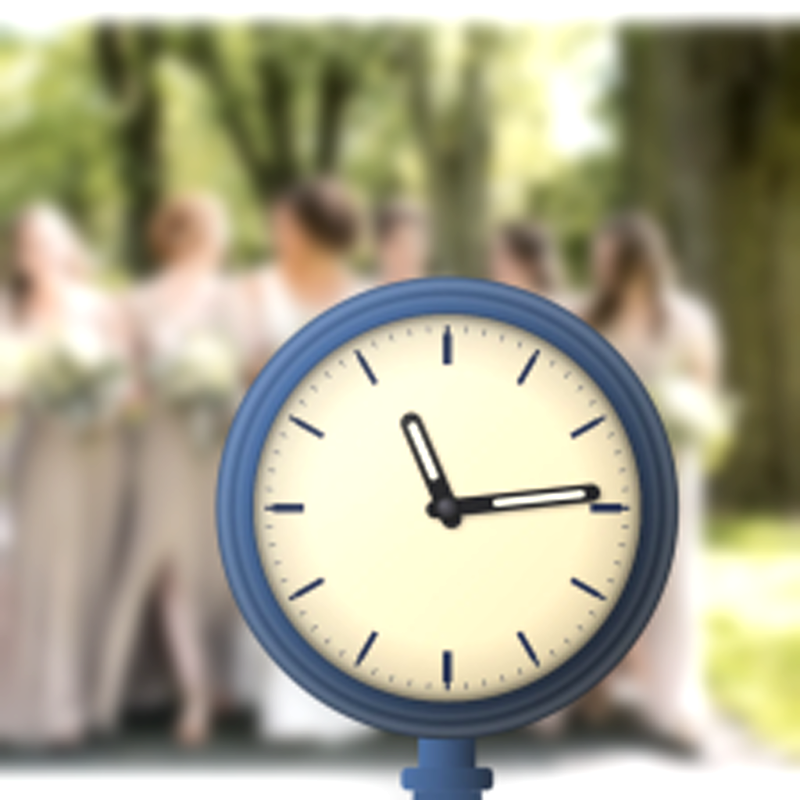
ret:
11:14
